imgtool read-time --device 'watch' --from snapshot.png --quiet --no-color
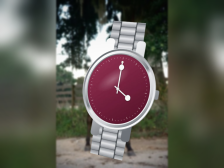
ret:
4:00
